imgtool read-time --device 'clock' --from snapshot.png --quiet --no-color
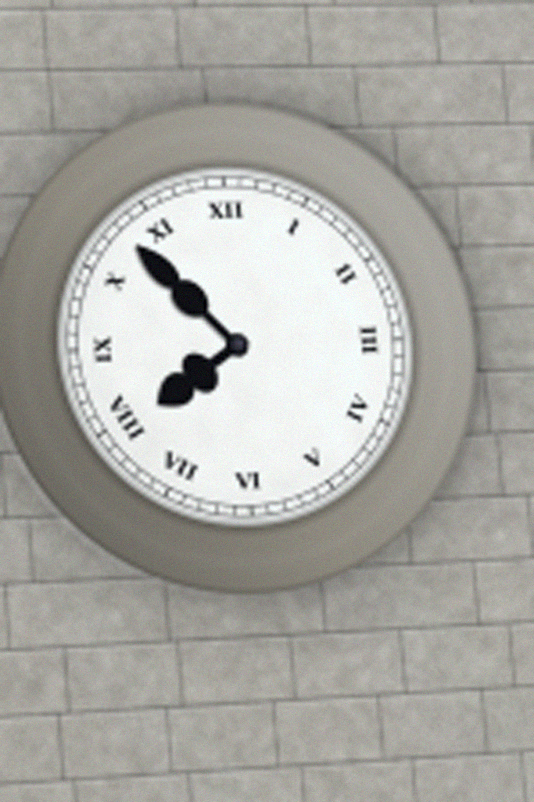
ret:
7:53
